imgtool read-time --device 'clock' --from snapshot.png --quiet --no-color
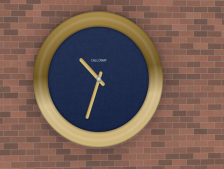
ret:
10:33
